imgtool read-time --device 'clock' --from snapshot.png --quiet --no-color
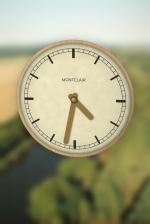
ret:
4:32
